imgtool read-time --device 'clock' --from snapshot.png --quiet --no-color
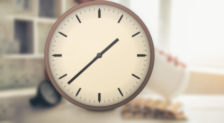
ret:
1:38
